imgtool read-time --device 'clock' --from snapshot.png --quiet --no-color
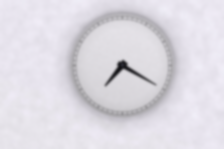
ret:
7:20
